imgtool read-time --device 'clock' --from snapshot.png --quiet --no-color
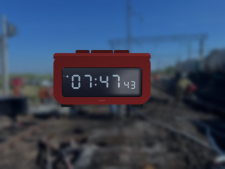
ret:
7:47:43
